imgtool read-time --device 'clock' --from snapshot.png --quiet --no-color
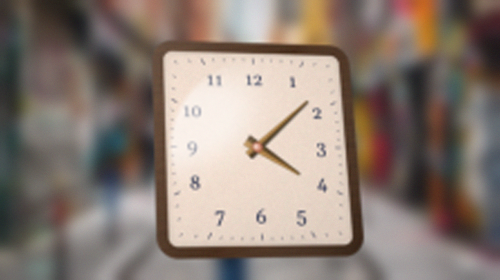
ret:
4:08
